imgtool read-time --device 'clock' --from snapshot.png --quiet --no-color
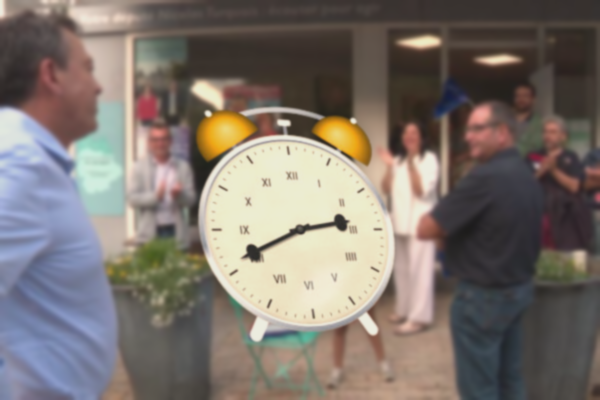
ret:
2:41
